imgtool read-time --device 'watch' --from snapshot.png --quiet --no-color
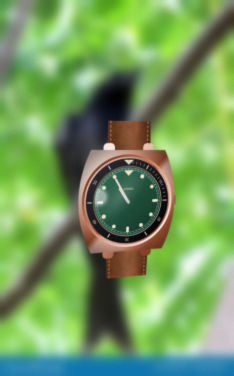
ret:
10:55
